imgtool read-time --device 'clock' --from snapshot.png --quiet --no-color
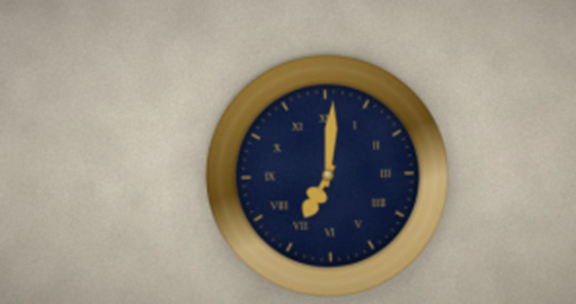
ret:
7:01
